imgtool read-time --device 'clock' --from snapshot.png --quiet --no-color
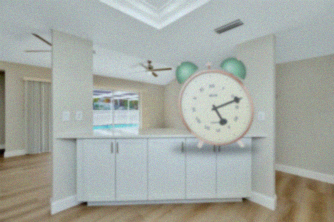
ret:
5:12
